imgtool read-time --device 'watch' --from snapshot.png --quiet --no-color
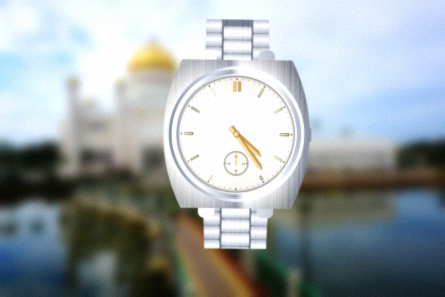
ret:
4:24
